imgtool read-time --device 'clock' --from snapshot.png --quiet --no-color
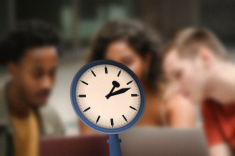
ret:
1:12
